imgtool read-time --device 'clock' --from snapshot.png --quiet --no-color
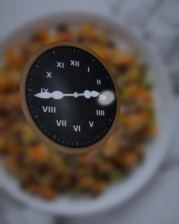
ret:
2:44
